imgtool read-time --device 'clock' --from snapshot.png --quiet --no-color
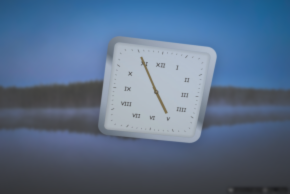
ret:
4:55
